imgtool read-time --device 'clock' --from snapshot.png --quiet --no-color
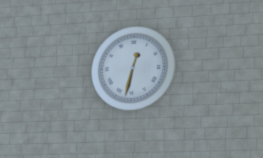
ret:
12:32
